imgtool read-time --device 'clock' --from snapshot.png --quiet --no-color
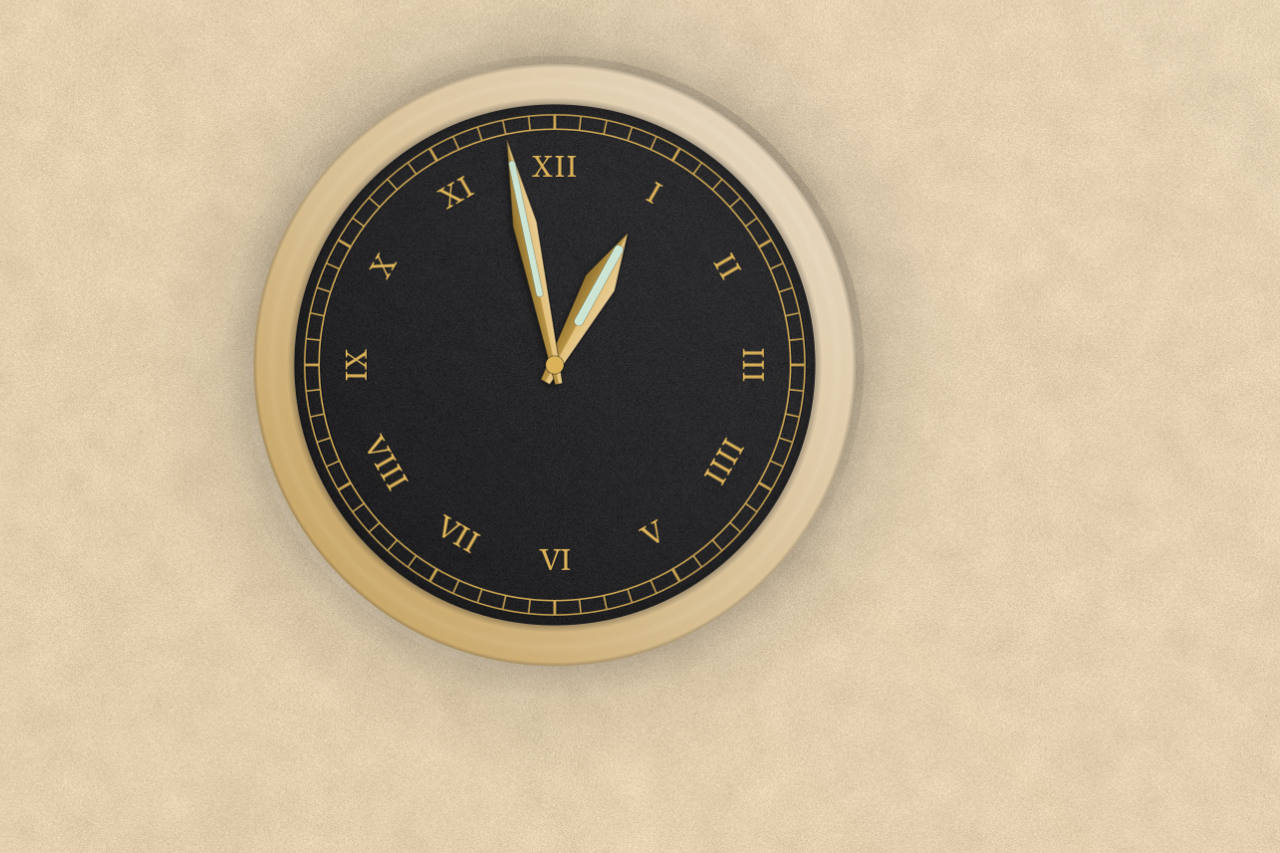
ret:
12:58
